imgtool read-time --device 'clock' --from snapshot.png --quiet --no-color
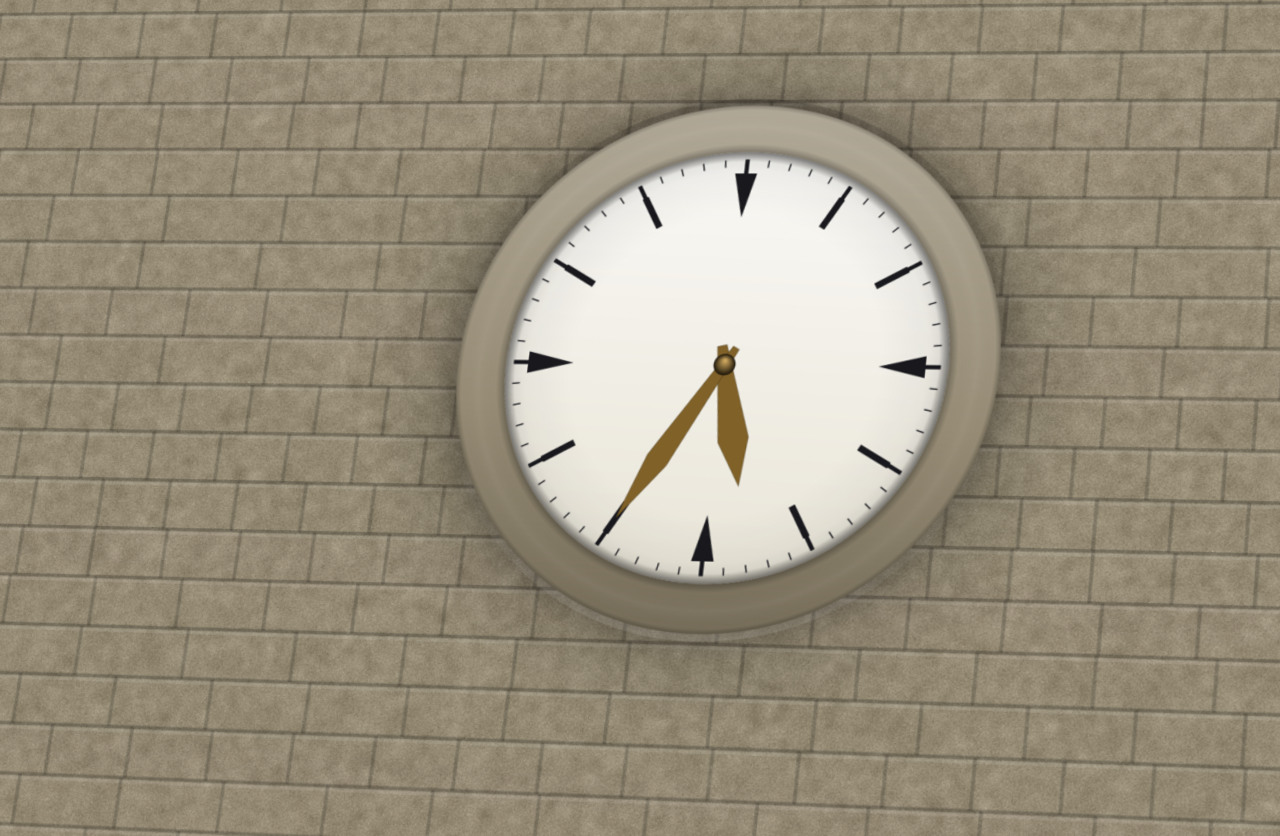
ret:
5:35
